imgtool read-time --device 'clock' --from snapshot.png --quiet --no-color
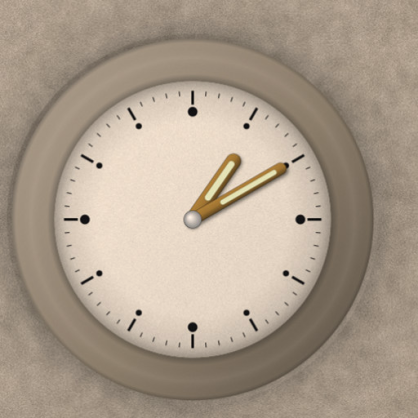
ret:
1:10
